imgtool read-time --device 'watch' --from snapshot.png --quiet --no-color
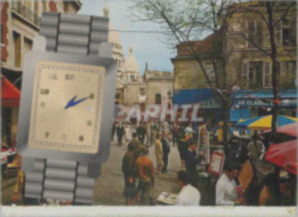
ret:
1:10
